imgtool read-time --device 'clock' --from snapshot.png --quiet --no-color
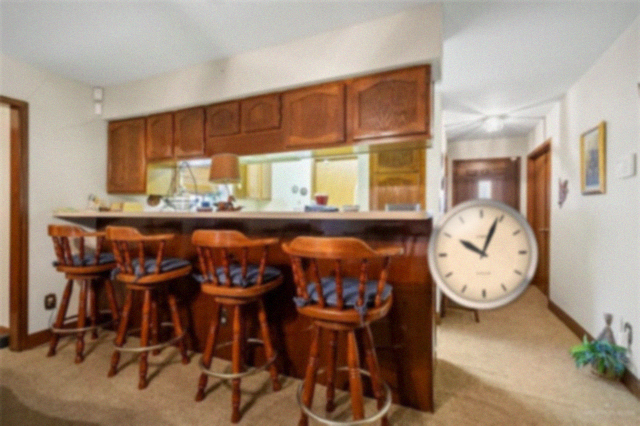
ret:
10:04
